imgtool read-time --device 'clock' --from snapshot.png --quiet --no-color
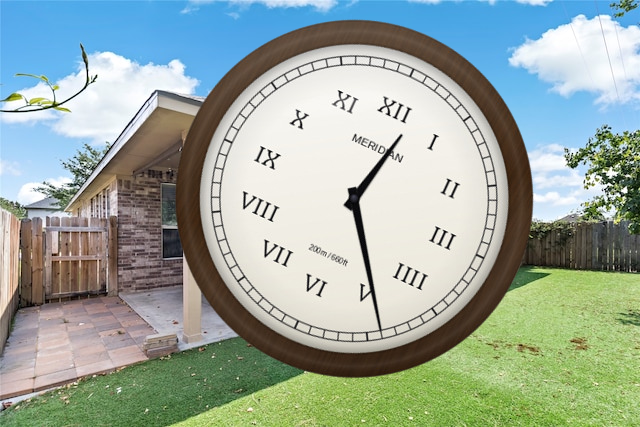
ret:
12:24
